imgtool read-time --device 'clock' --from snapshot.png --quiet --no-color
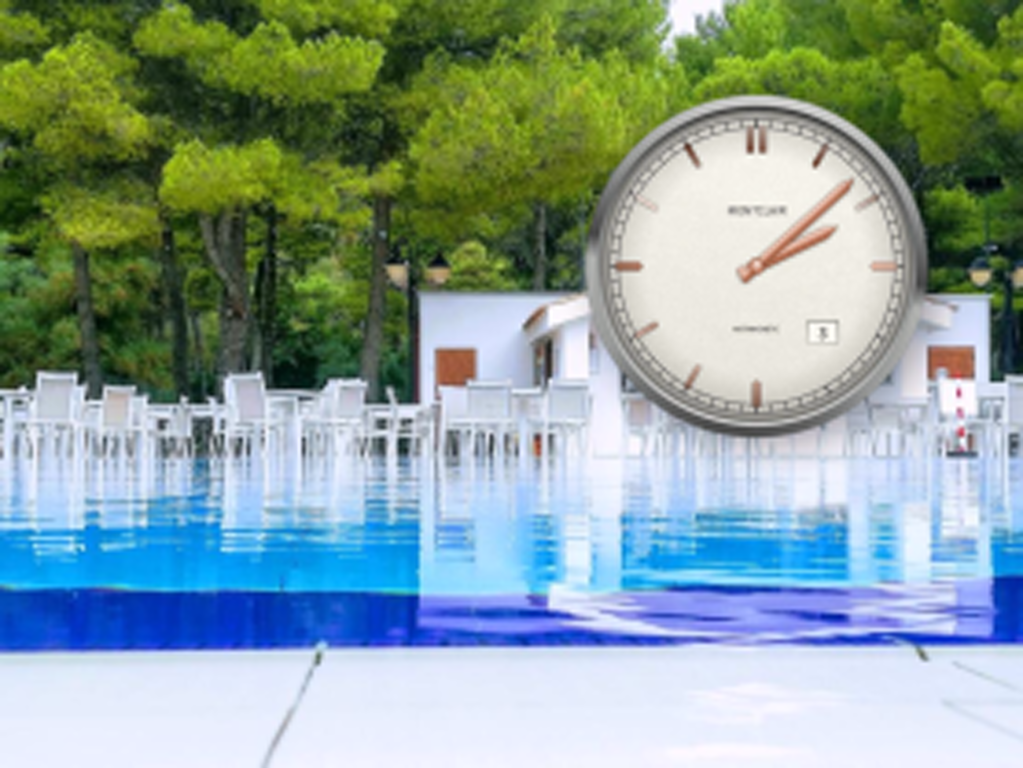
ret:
2:08
